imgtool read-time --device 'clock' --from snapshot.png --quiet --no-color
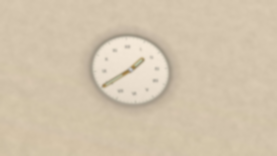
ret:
1:40
